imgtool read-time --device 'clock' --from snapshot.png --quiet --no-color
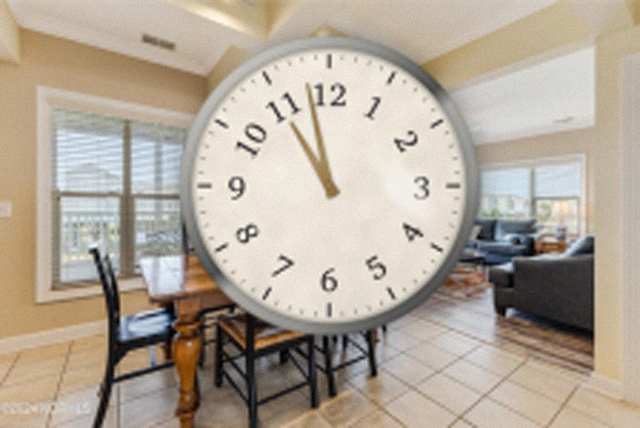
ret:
10:58
